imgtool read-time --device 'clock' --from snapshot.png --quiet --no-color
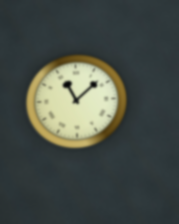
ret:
11:08
